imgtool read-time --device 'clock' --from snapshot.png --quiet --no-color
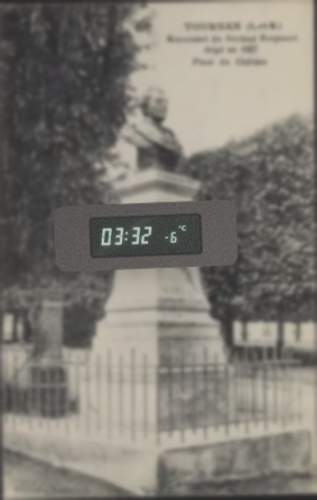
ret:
3:32
